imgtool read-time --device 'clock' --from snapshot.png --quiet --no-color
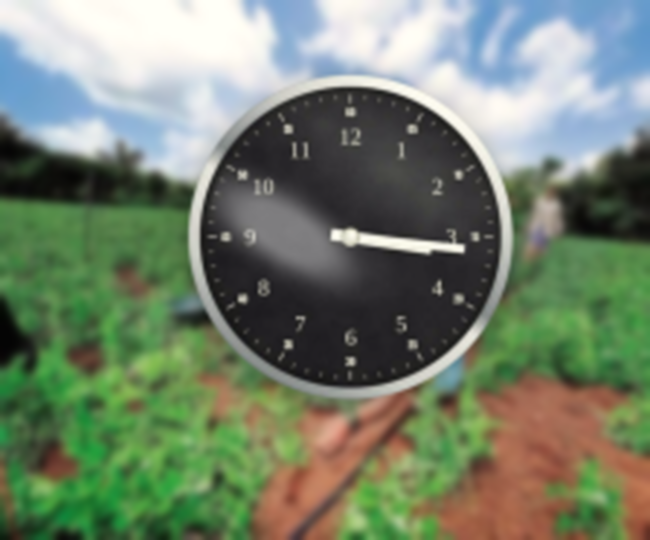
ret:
3:16
